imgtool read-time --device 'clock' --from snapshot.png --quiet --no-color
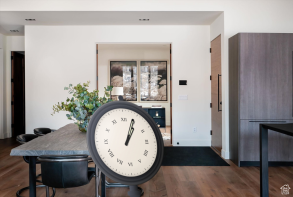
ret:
1:04
